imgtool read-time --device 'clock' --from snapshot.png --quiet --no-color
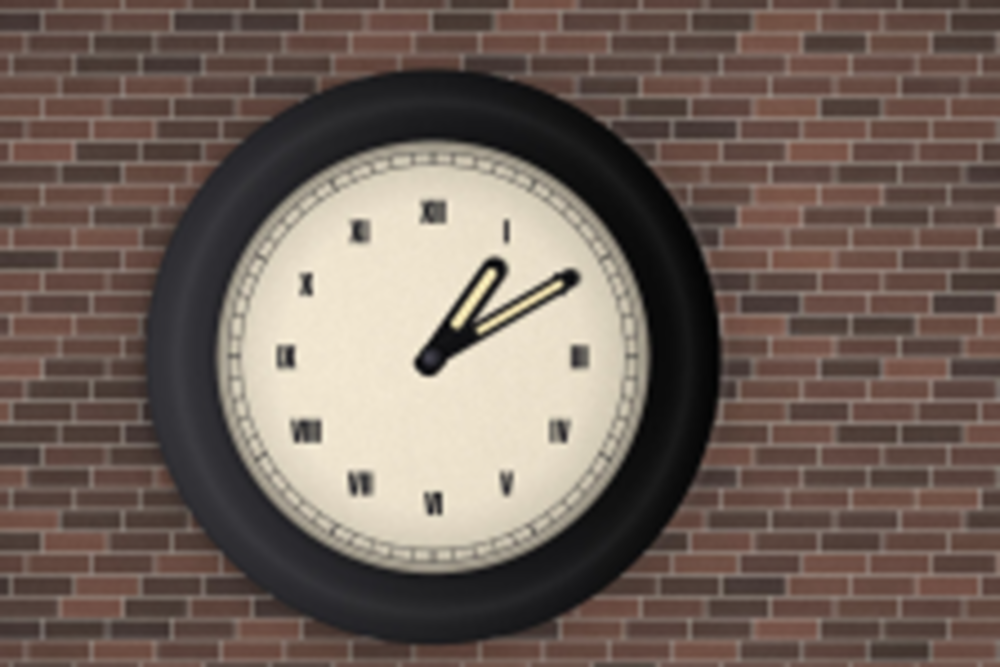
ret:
1:10
